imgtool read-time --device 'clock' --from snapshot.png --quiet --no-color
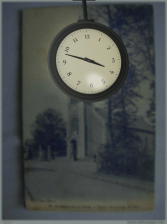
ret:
3:48
